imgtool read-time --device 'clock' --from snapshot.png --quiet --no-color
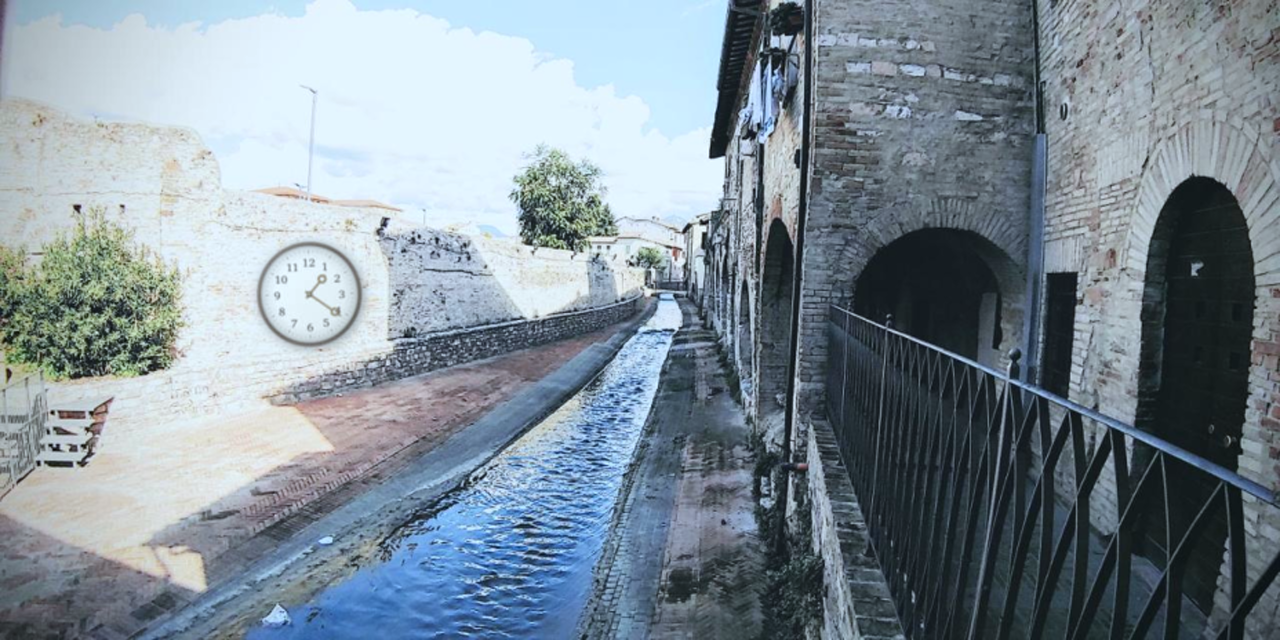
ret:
1:21
